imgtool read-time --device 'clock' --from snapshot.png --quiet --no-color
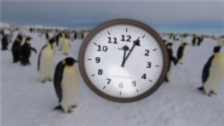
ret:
12:04
